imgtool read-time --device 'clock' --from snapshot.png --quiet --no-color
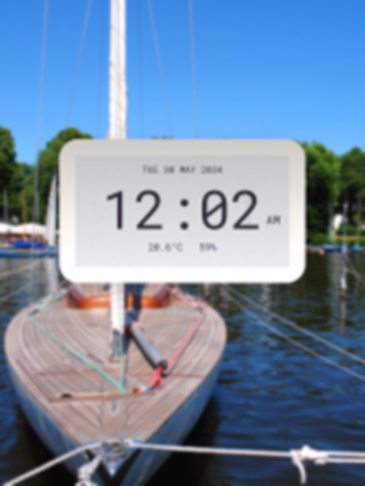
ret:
12:02
